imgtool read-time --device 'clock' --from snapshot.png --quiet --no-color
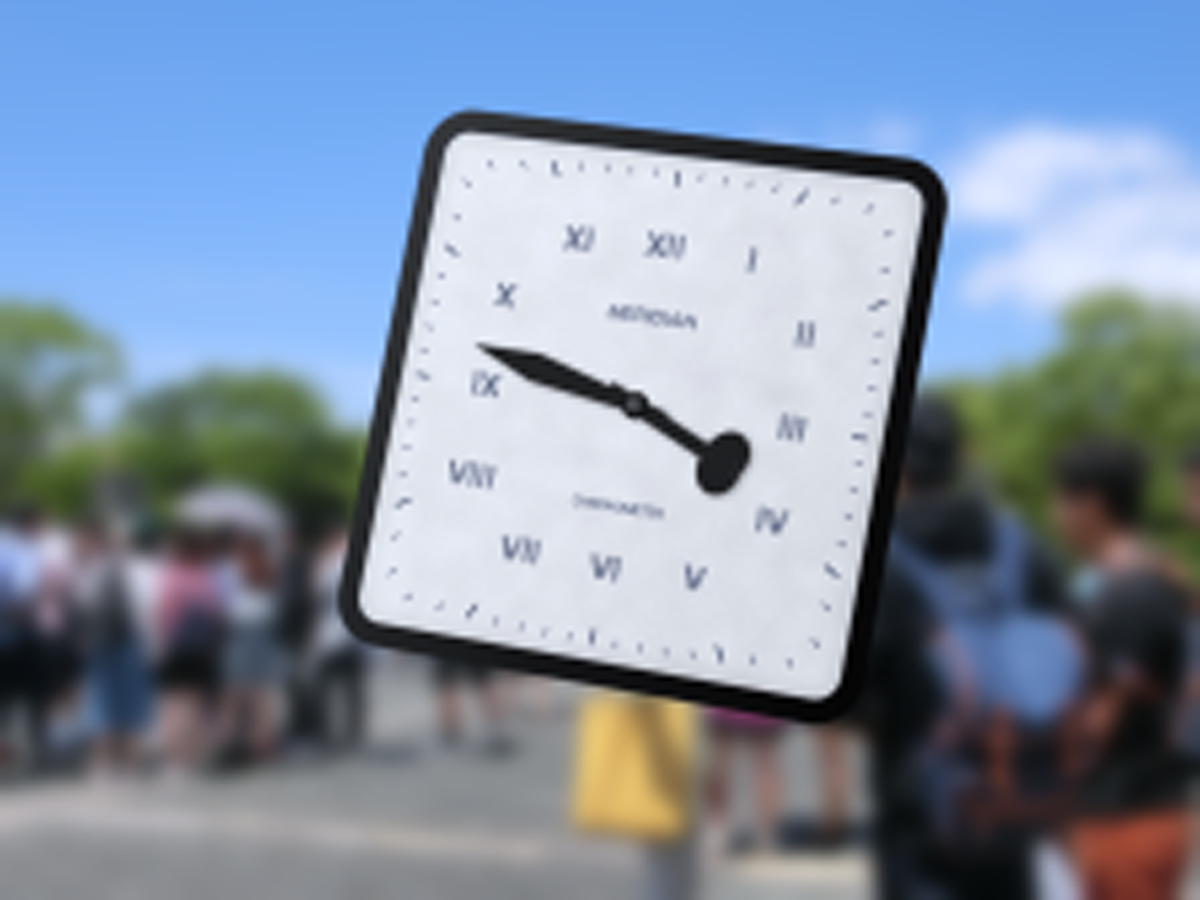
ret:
3:47
